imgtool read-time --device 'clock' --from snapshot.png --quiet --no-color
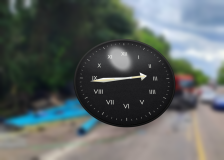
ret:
2:44
